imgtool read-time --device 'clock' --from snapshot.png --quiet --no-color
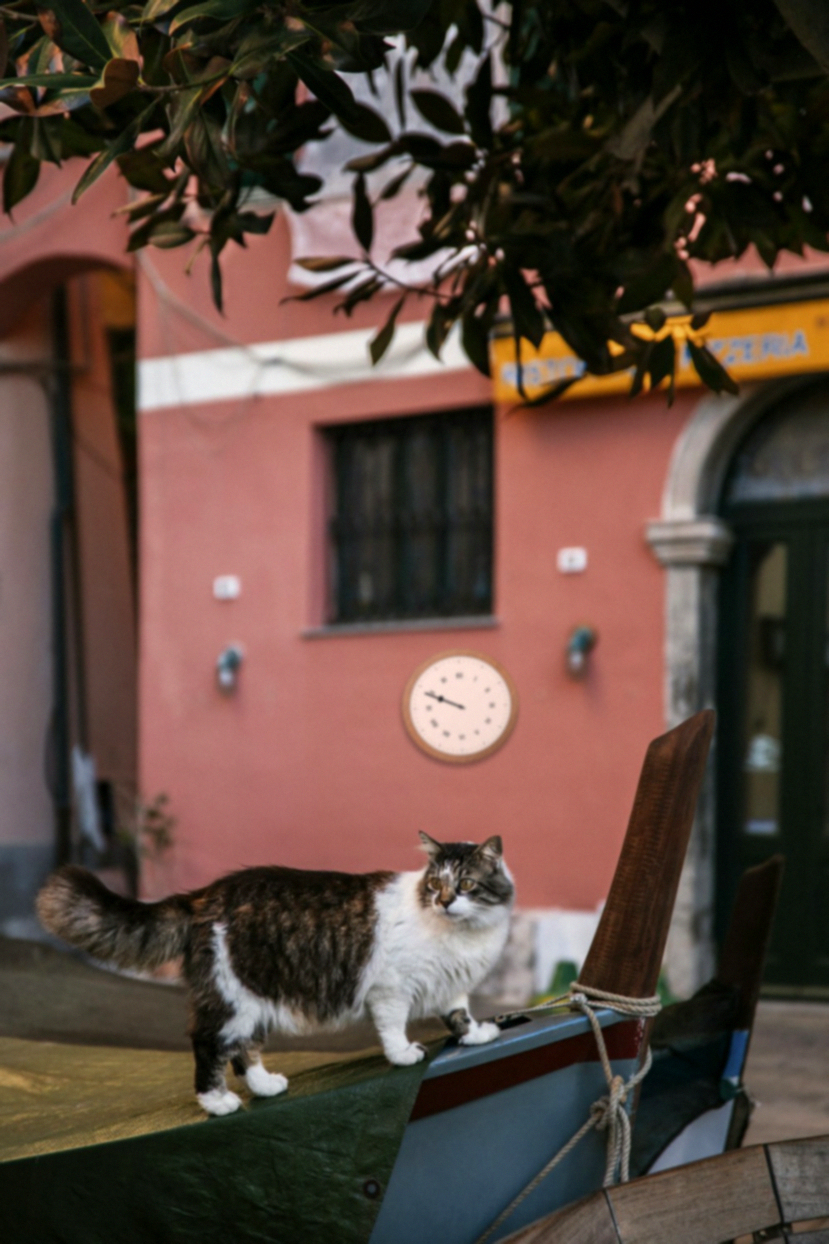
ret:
9:49
